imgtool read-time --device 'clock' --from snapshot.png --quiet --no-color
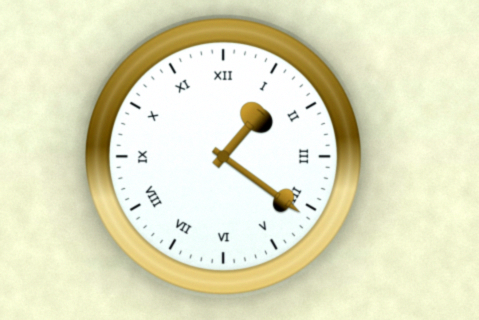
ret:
1:21
